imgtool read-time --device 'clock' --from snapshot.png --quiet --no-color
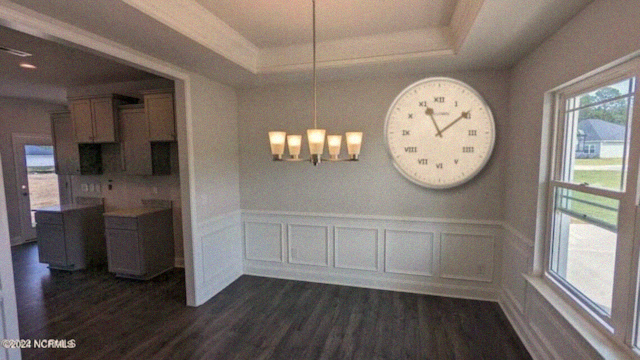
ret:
11:09
